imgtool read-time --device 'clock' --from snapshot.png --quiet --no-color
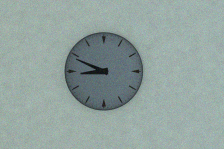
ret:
8:49
